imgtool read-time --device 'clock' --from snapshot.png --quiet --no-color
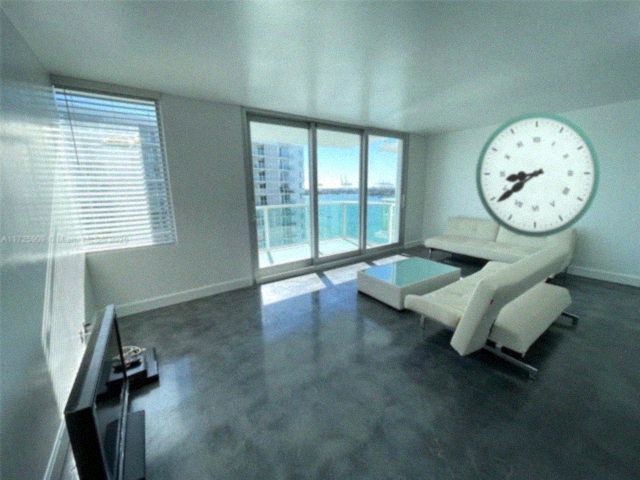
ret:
8:39
